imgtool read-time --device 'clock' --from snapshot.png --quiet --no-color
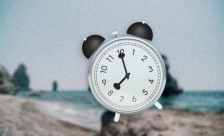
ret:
8:00
